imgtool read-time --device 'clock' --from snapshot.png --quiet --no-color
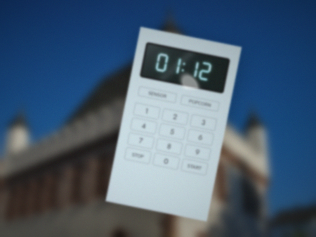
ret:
1:12
